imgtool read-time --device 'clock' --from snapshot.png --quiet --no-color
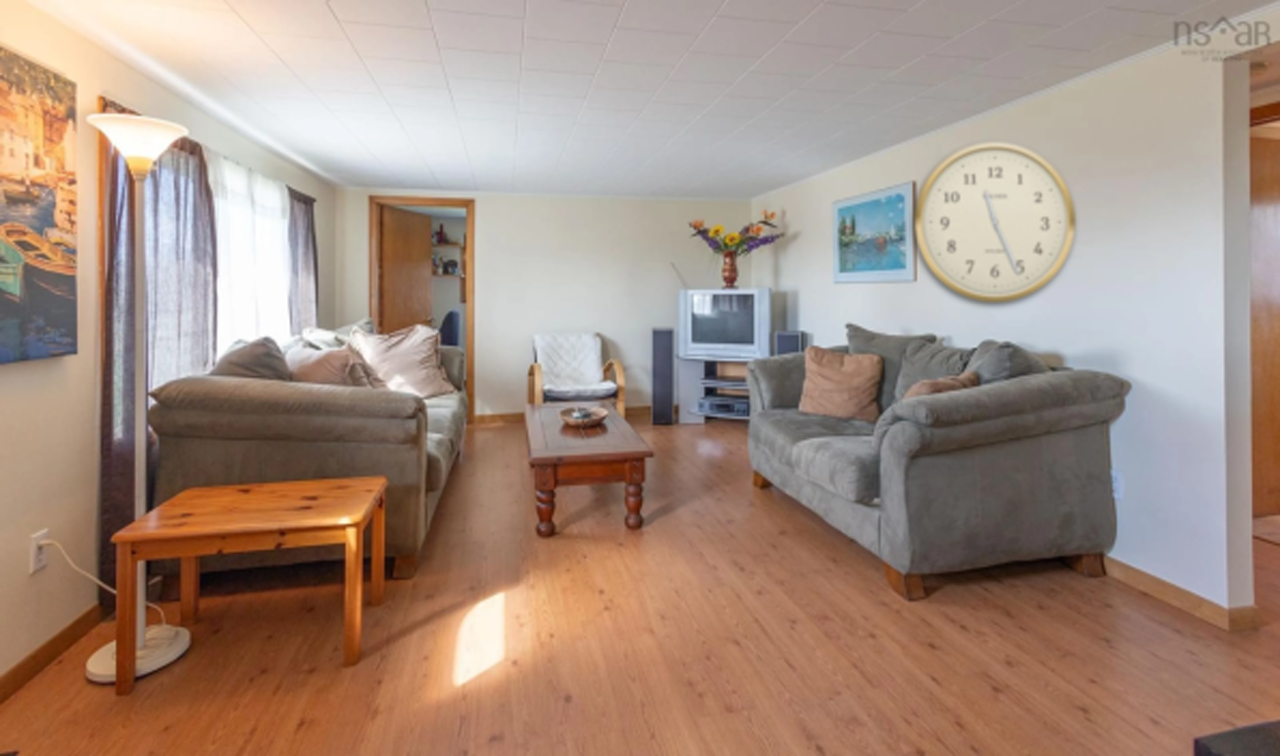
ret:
11:26
